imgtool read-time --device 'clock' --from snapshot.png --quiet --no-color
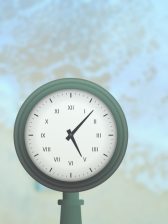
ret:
5:07
